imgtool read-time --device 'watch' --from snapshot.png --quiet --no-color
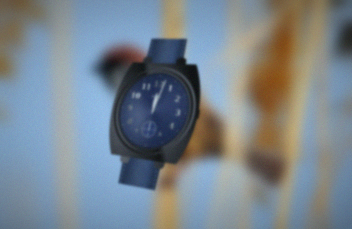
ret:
12:02
